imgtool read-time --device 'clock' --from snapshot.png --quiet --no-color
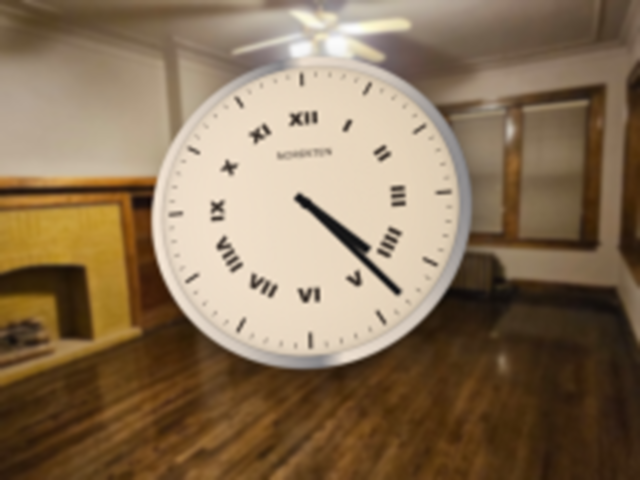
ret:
4:23
